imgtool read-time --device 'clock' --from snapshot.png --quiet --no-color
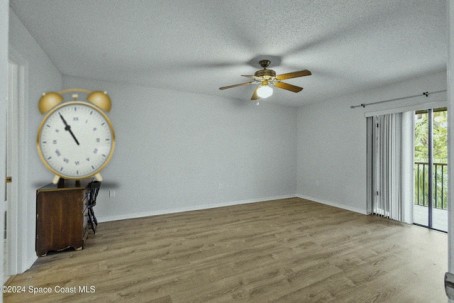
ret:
10:55
